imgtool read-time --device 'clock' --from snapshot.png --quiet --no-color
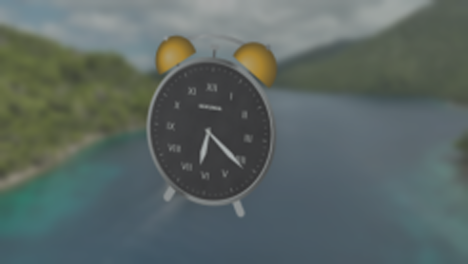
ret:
6:21
